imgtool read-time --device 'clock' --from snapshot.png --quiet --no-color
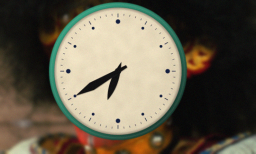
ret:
6:40
